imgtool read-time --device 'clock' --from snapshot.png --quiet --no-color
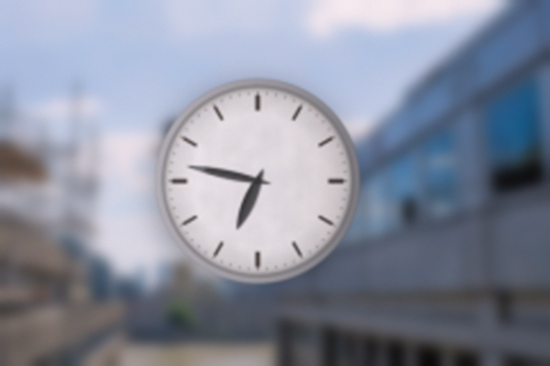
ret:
6:47
